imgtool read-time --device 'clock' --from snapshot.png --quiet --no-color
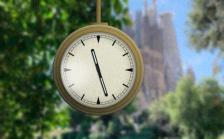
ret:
11:27
